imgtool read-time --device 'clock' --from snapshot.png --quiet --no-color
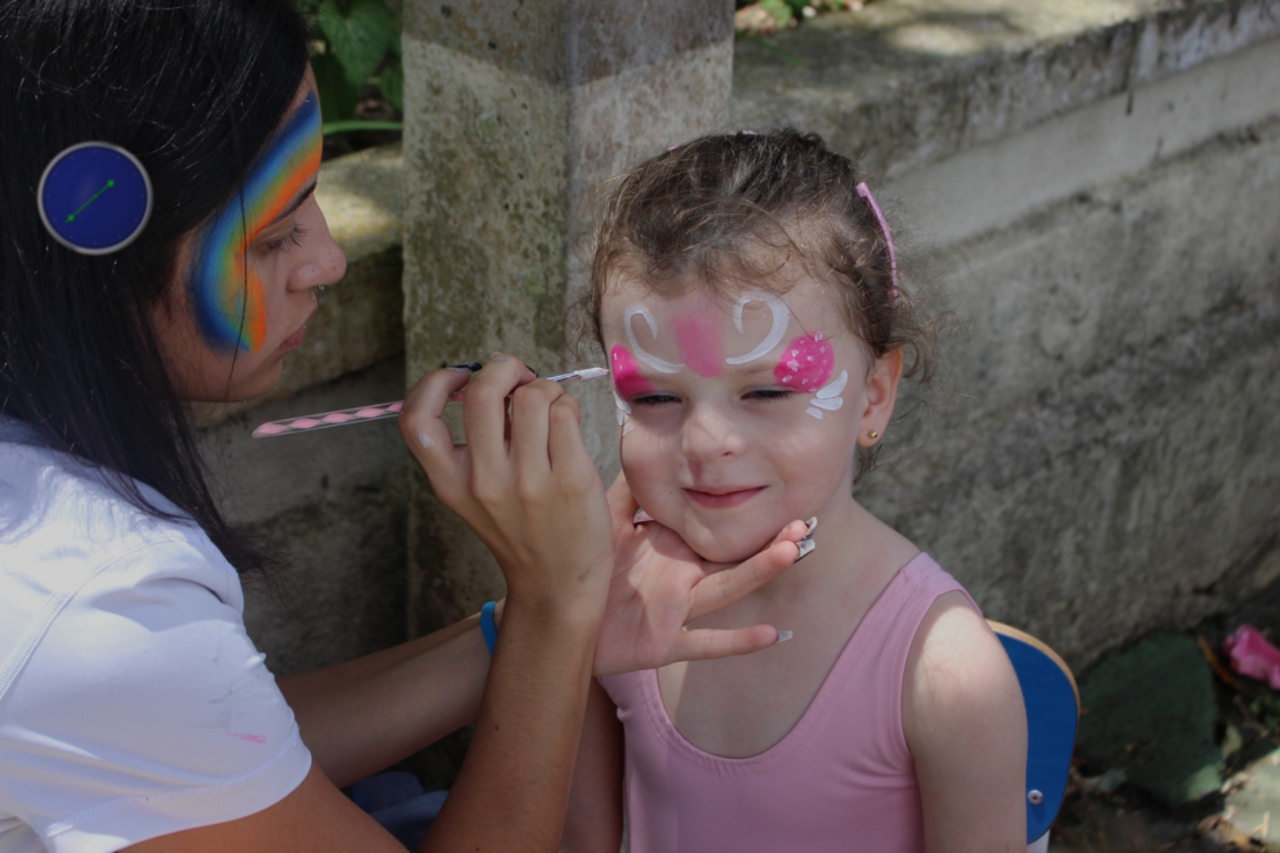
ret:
1:38
